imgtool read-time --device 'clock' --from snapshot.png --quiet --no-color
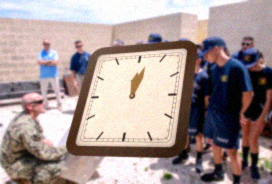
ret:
12:02
